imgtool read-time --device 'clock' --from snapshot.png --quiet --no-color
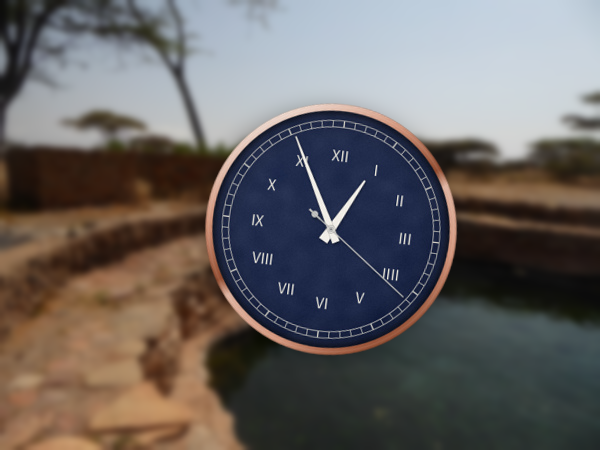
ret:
12:55:21
